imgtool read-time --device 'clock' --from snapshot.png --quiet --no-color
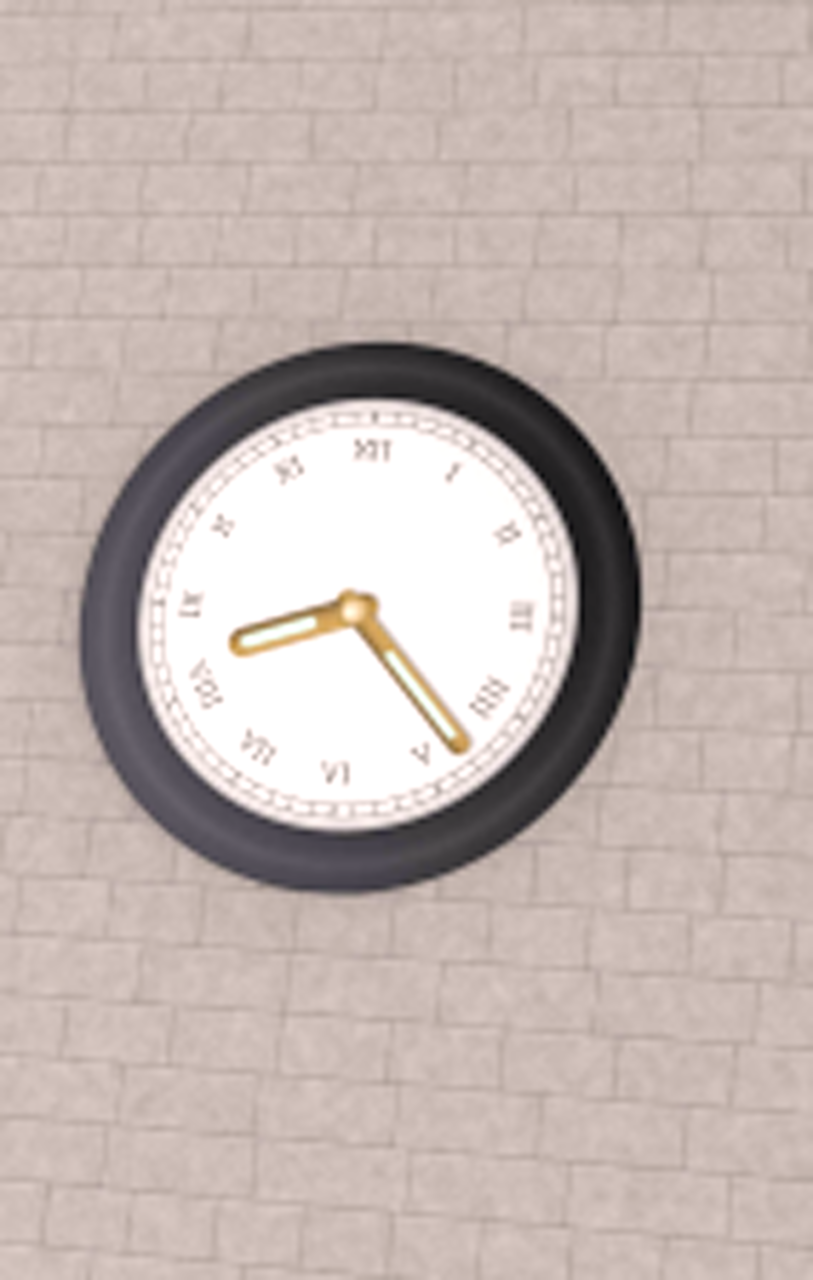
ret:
8:23
